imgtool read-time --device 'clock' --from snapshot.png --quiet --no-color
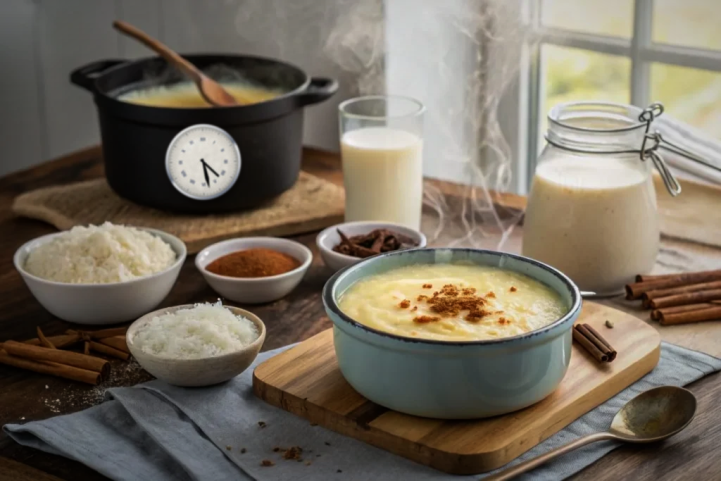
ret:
4:28
